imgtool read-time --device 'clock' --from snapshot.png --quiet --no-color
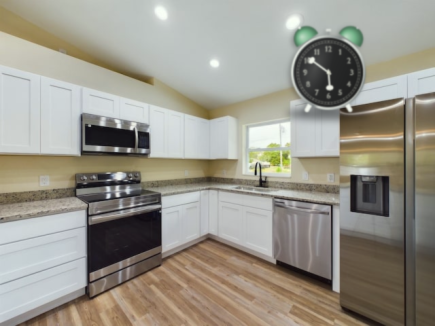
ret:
5:51
